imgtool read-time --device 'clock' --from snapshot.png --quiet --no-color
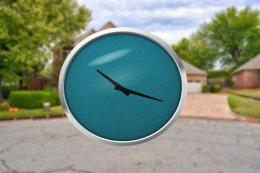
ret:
10:18
